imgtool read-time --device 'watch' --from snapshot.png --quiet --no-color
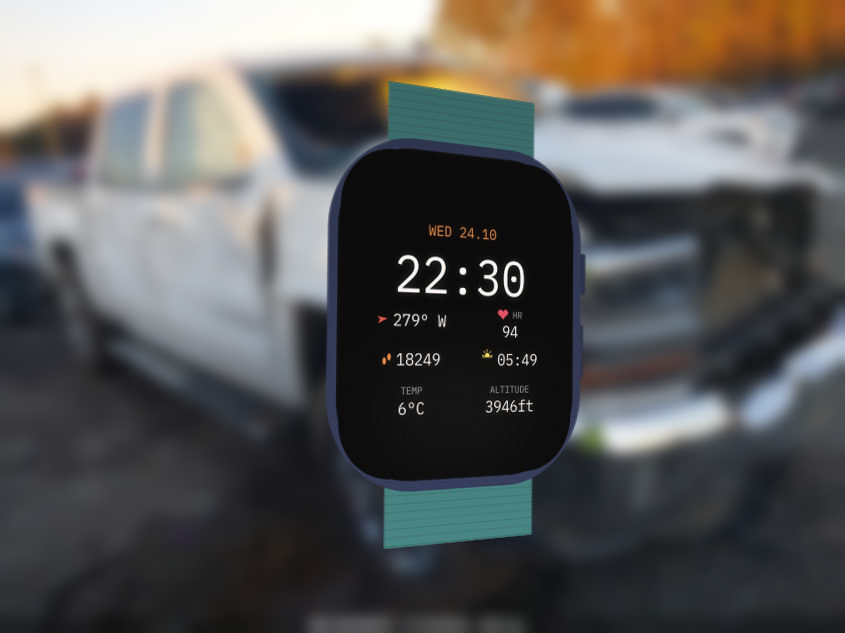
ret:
22:30
